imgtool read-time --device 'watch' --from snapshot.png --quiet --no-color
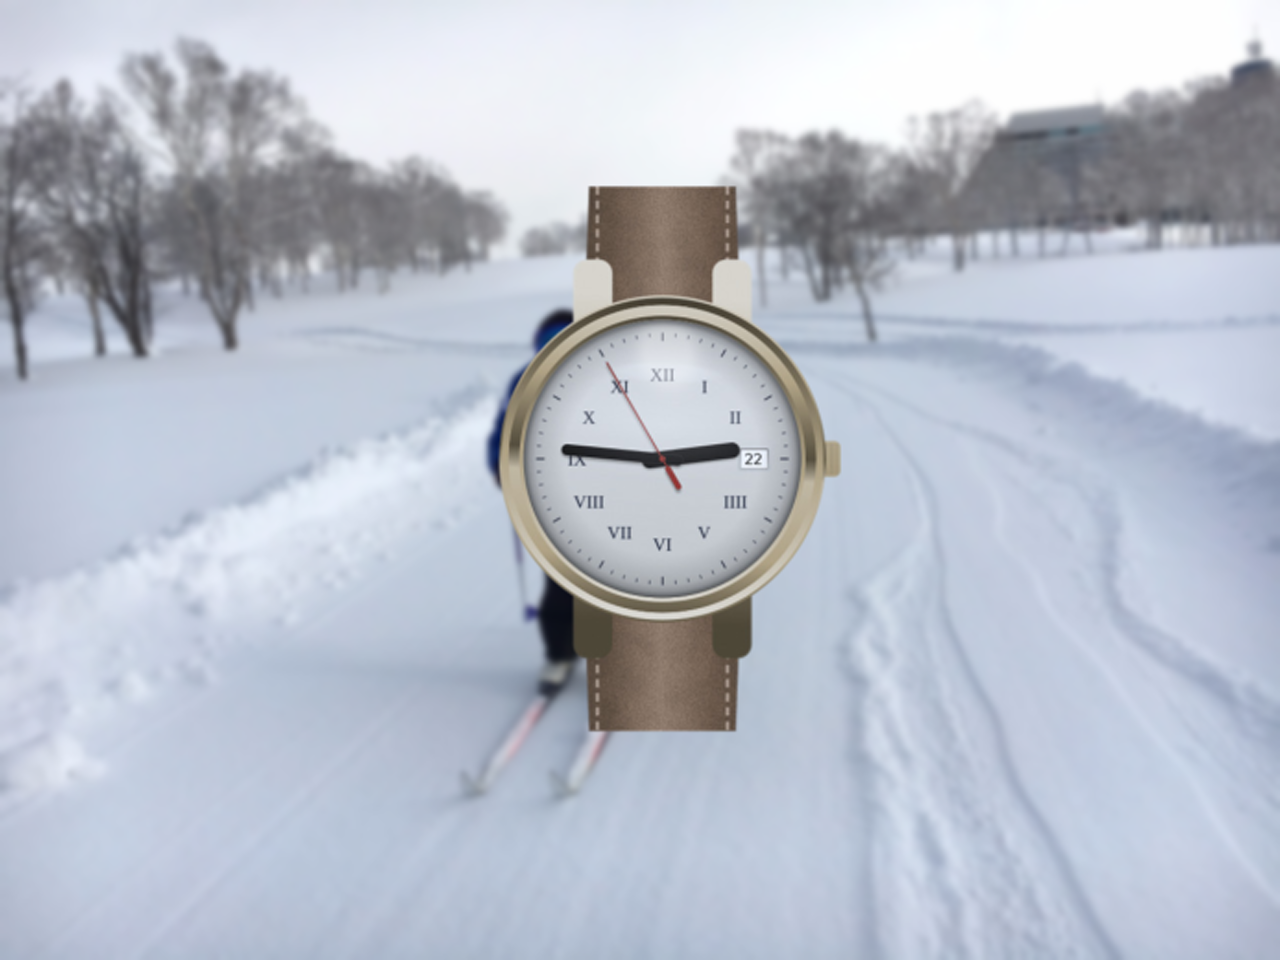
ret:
2:45:55
